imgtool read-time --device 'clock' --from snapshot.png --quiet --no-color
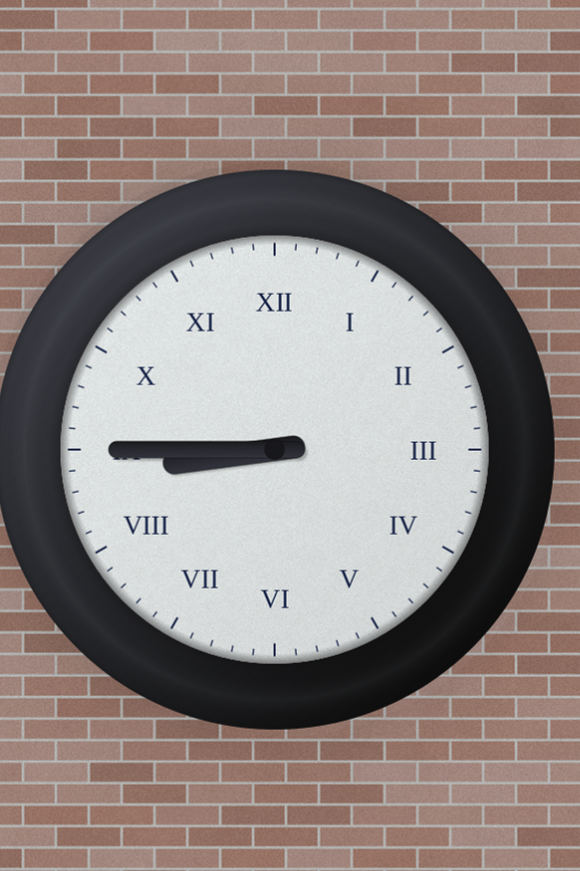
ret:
8:45
